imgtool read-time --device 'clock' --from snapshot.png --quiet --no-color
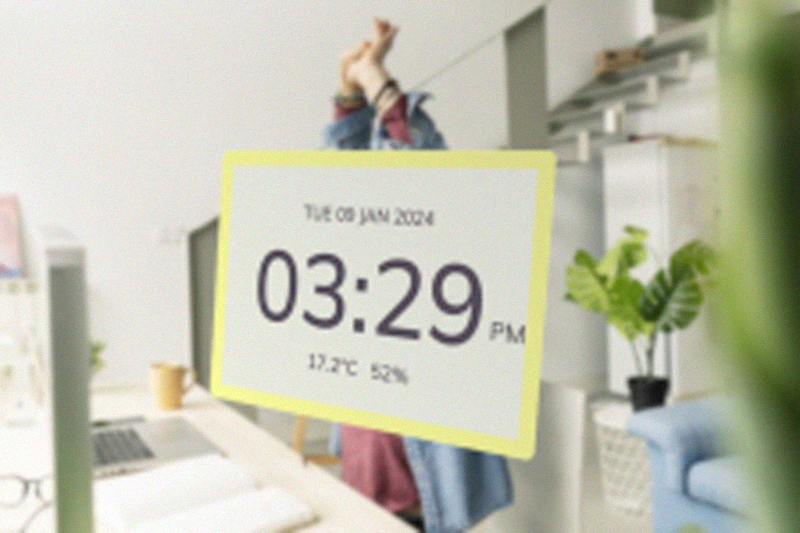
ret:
3:29
